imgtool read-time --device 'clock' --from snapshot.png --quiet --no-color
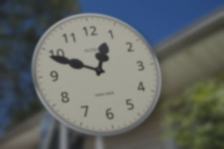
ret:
12:49
